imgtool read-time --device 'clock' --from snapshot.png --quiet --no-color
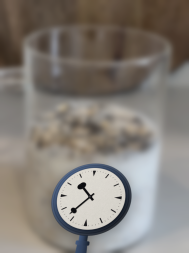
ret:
10:37
